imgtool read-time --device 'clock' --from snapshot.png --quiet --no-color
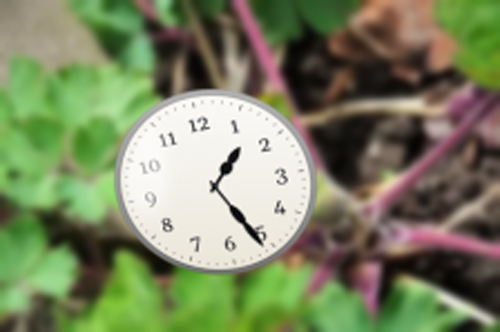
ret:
1:26
